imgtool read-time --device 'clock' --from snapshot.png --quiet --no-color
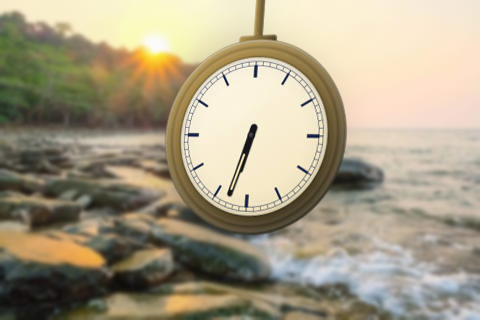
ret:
6:33
